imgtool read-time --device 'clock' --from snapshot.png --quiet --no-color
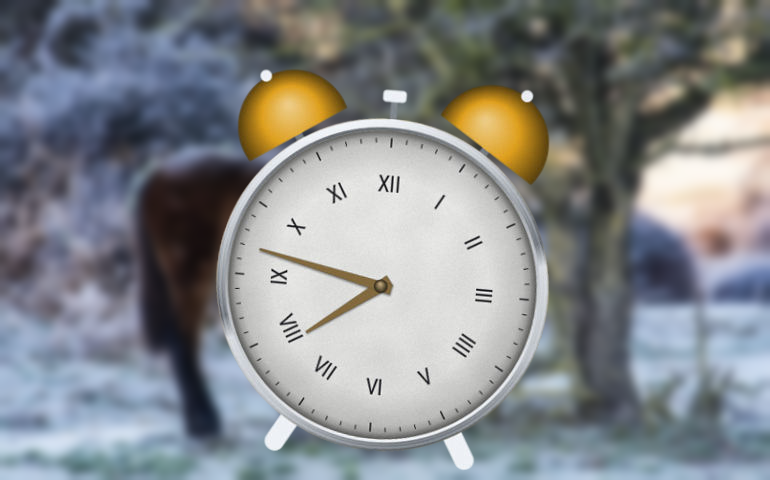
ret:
7:47
